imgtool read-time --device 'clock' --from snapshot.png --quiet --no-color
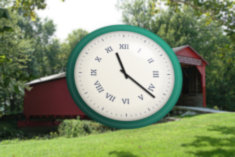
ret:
11:22
